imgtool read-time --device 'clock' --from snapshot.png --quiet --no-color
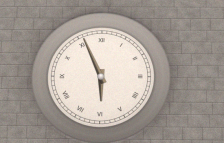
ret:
5:56
